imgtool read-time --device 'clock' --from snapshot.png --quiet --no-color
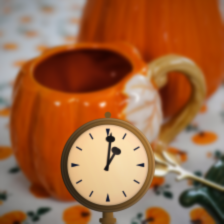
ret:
1:01
